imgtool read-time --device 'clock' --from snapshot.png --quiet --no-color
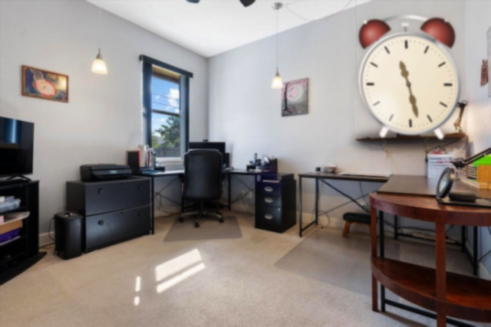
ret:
11:28
